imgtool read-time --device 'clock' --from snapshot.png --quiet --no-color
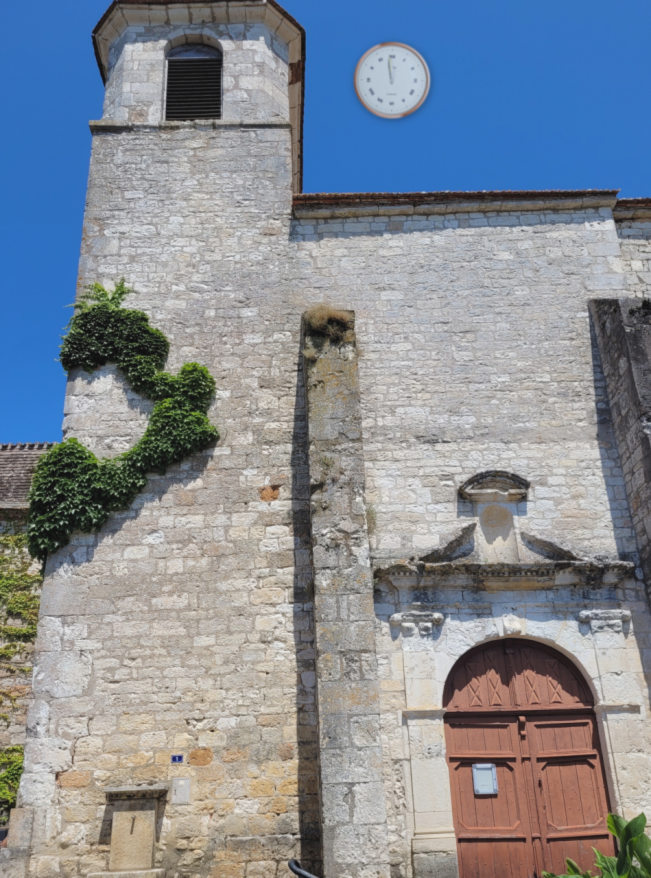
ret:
11:59
